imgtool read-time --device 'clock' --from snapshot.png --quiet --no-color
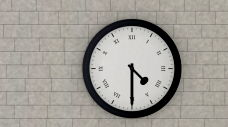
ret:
4:30
